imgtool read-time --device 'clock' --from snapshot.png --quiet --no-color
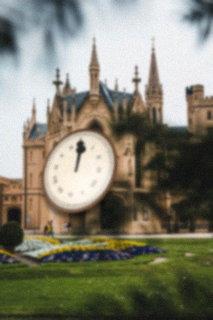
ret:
11:59
